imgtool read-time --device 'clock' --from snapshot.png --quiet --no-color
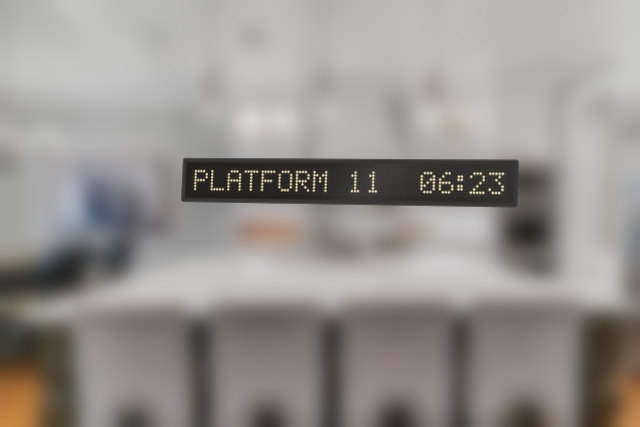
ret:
6:23
